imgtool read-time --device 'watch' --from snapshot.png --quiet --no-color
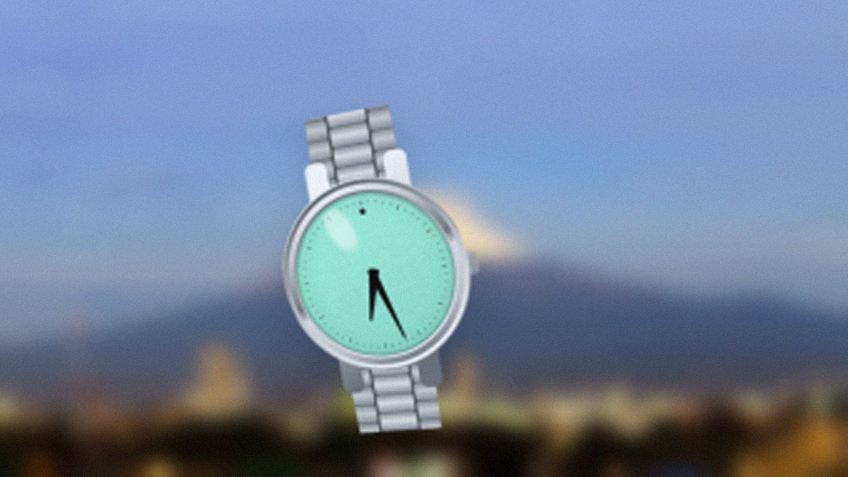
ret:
6:27
